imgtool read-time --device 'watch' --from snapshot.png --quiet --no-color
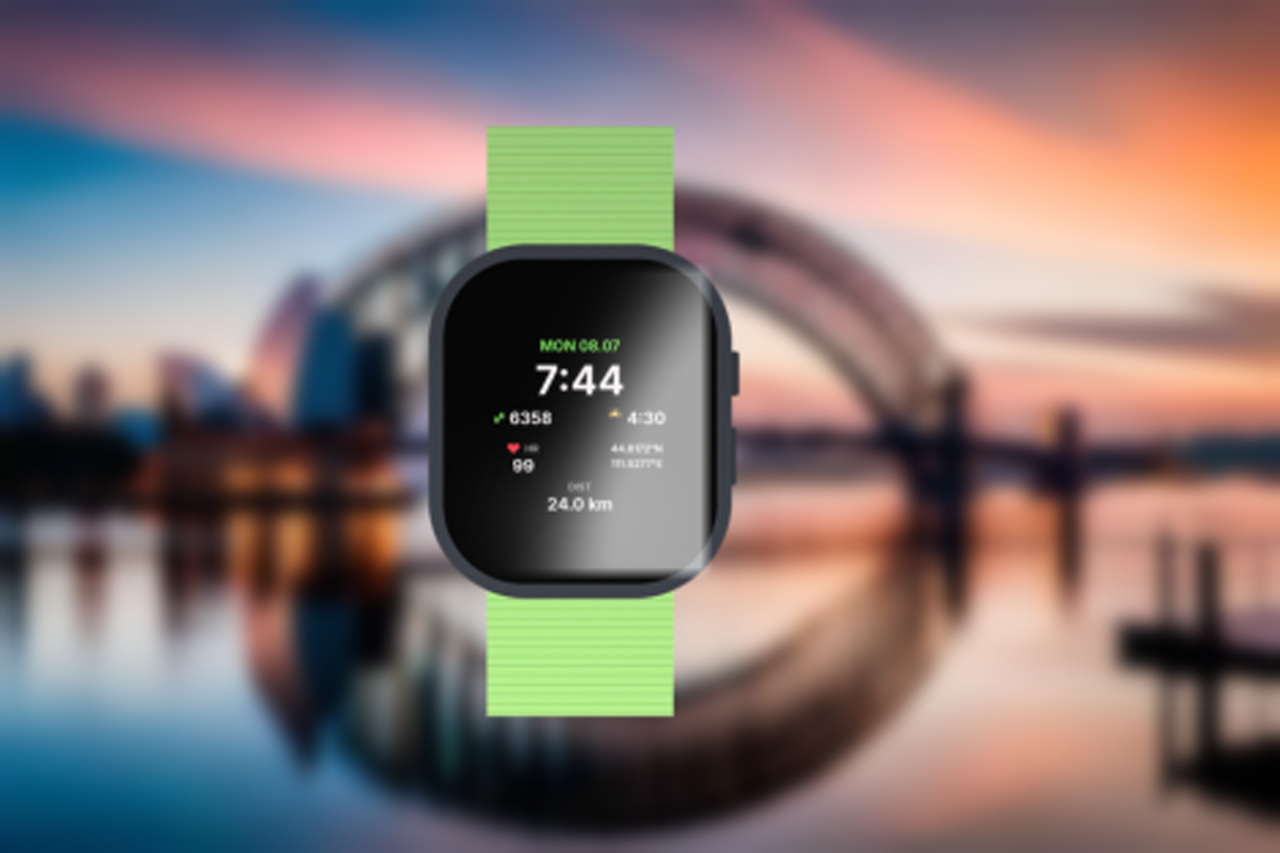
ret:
7:44
